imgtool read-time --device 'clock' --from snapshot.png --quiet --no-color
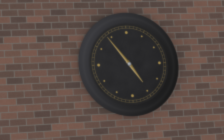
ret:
4:54
